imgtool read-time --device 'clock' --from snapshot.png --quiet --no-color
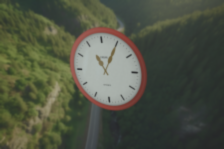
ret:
11:05
